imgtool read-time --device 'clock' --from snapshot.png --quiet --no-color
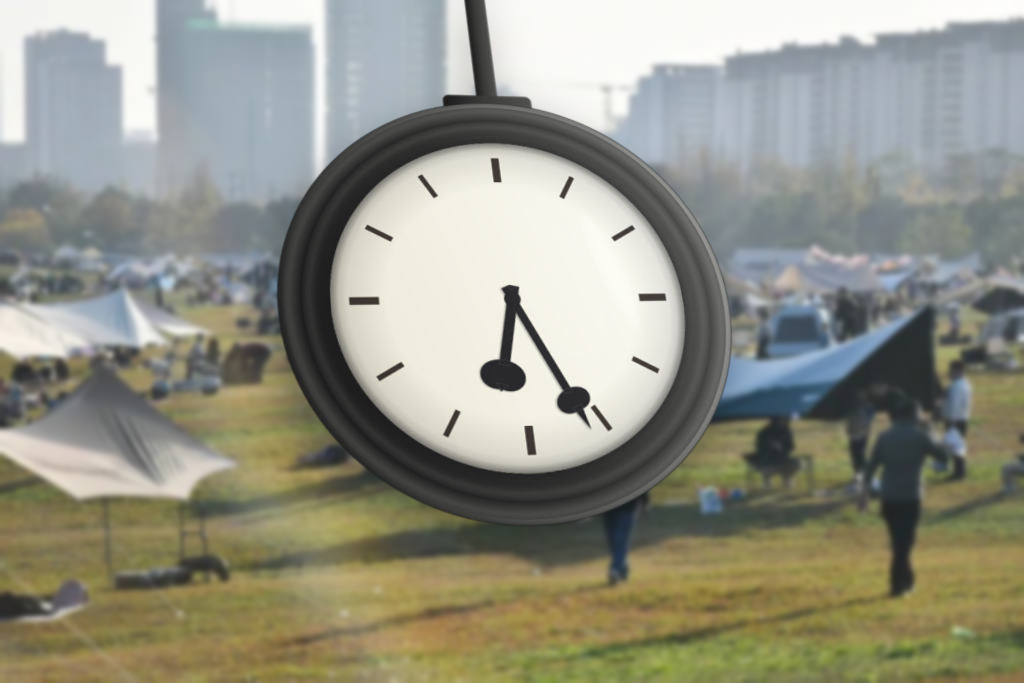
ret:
6:26
